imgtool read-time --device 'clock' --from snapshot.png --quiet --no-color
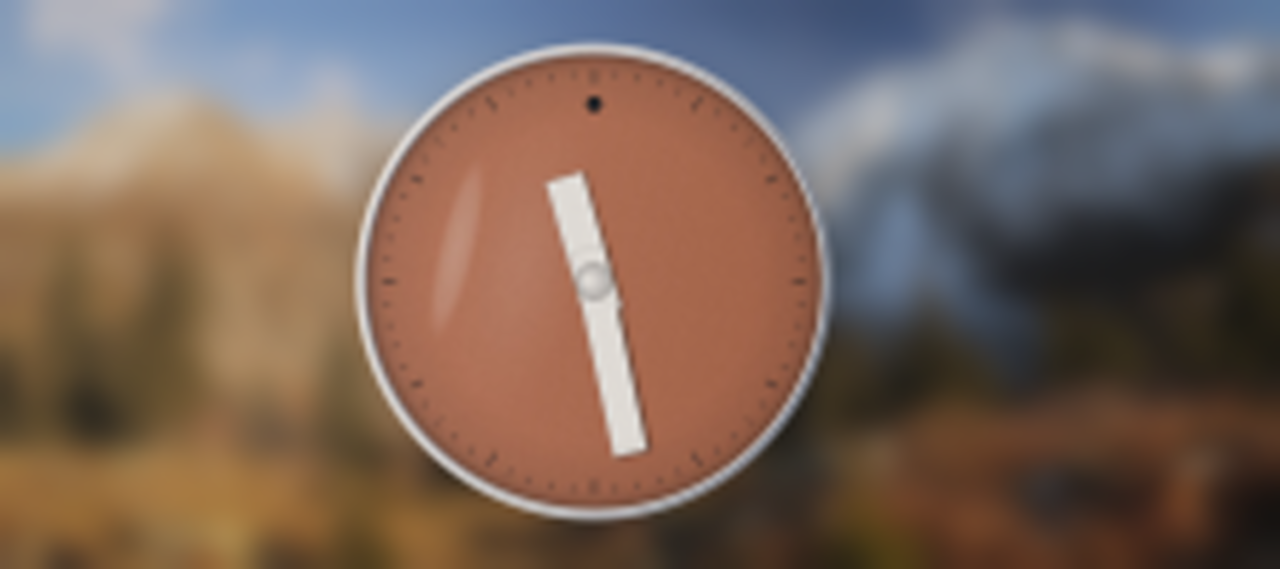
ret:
11:28
